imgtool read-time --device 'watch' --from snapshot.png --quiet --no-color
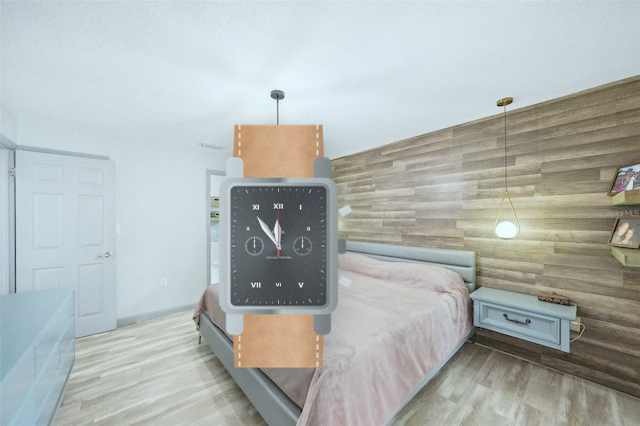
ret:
11:54
